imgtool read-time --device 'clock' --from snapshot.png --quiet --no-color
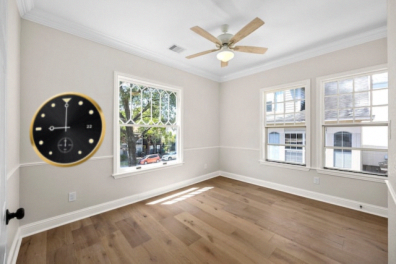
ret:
9:00
